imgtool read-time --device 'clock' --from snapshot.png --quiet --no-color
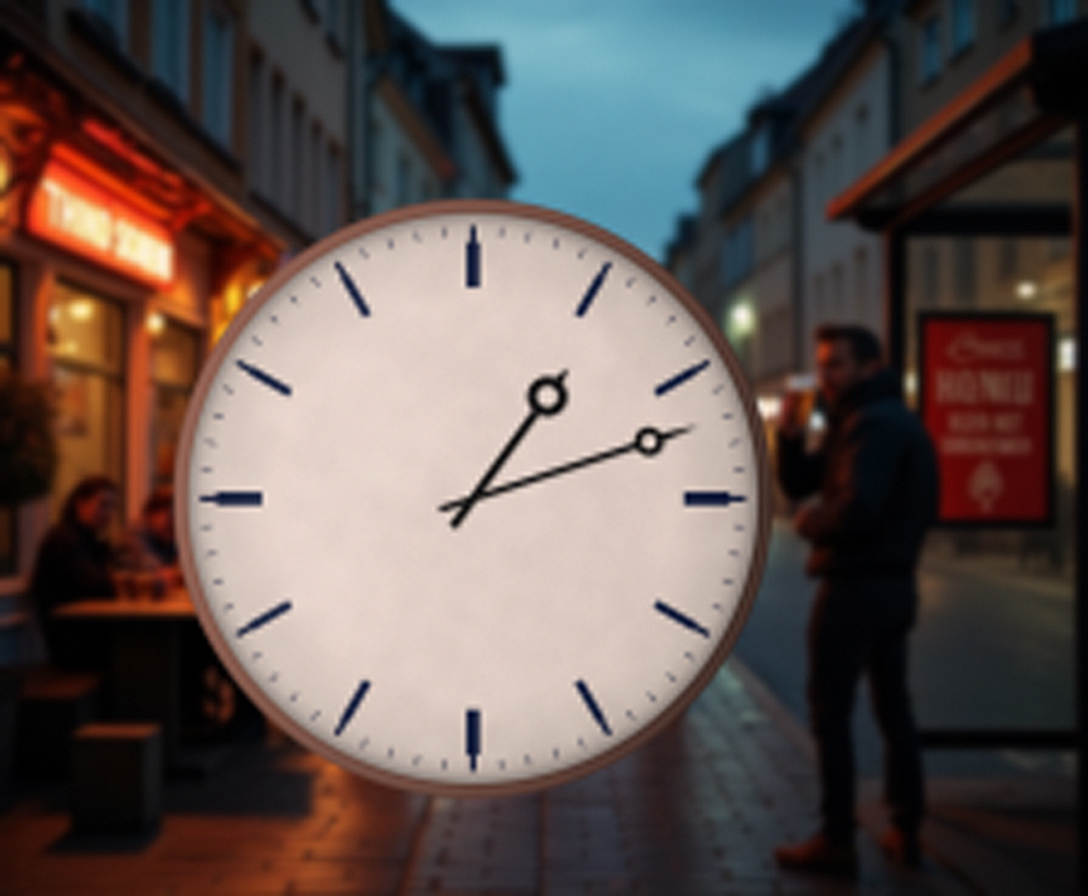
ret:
1:12
